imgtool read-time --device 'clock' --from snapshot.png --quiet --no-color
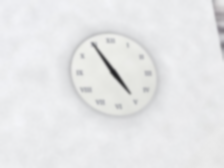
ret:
4:55
